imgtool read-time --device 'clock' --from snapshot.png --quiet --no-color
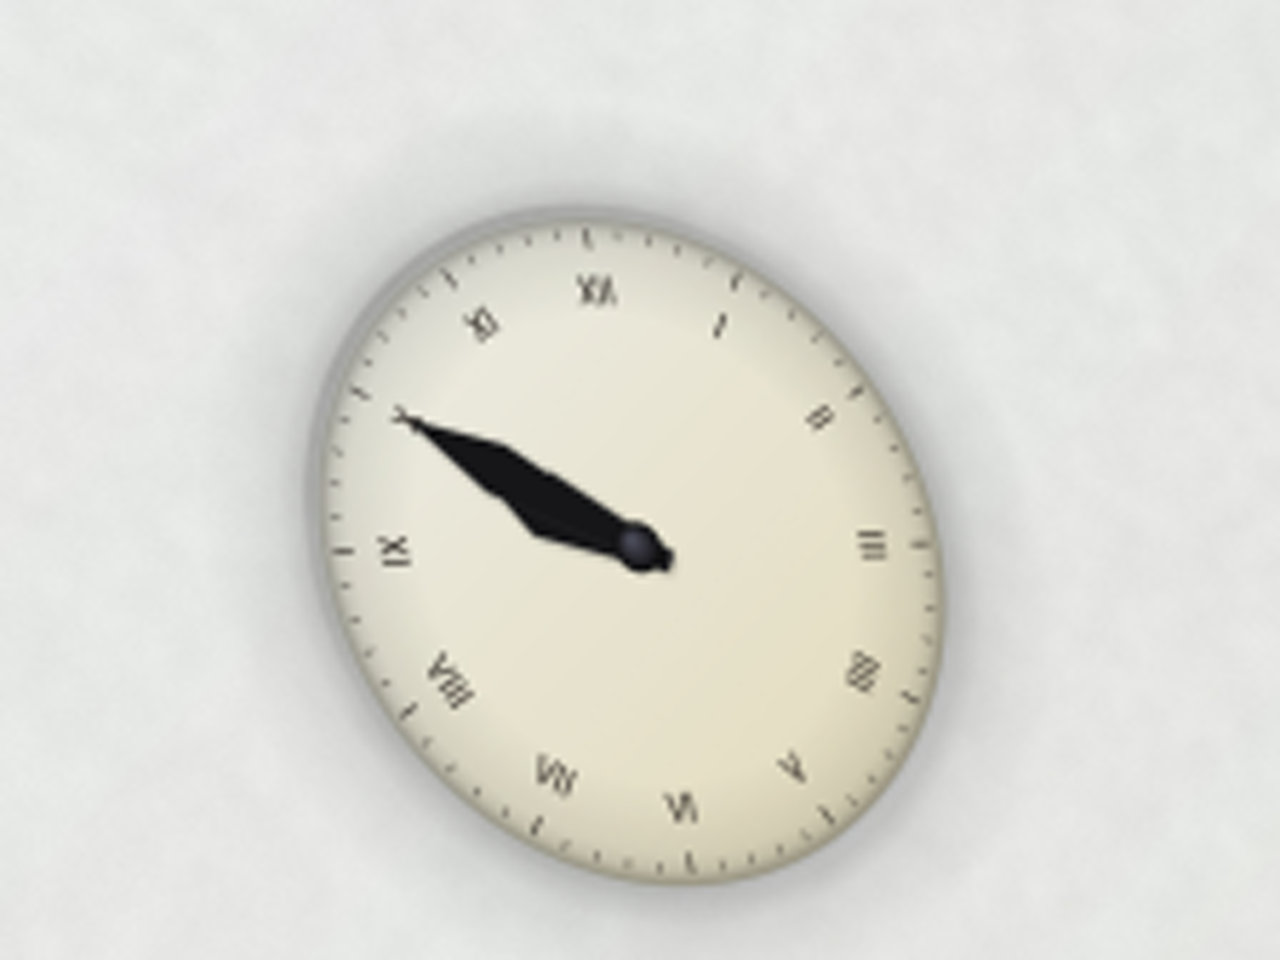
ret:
9:50
